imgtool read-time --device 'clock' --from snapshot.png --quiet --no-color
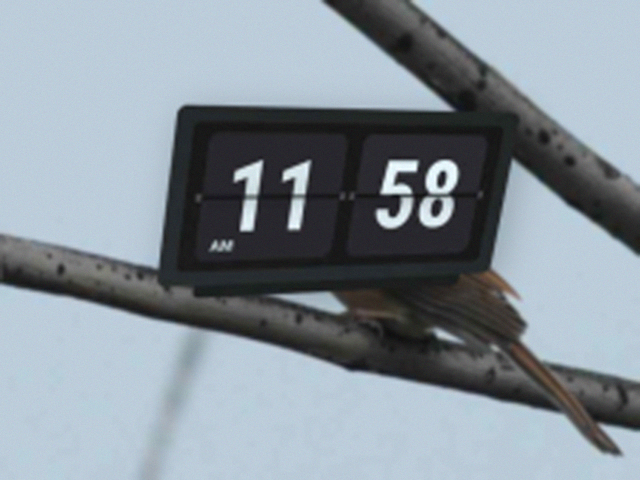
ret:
11:58
